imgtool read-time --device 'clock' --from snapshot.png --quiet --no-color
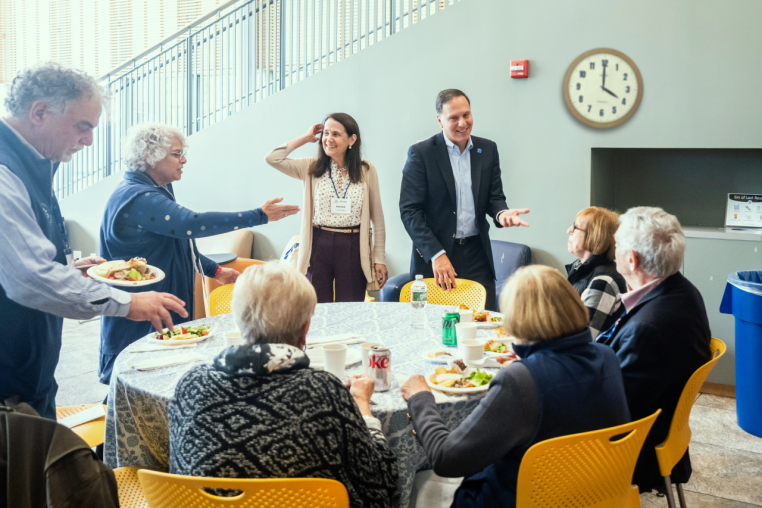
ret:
4:00
